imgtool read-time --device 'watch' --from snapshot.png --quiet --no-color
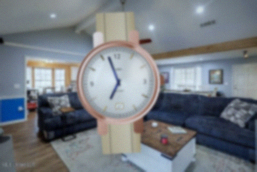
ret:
6:57
